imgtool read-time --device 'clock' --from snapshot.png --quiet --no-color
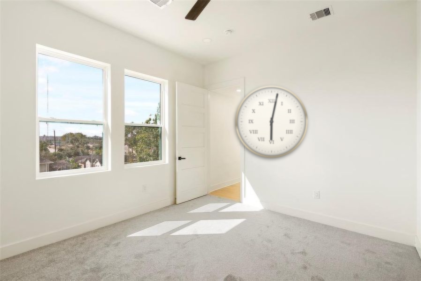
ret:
6:02
